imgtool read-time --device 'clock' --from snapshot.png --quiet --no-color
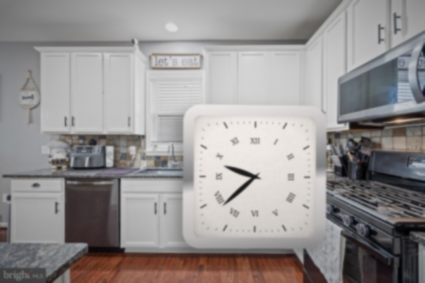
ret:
9:38
